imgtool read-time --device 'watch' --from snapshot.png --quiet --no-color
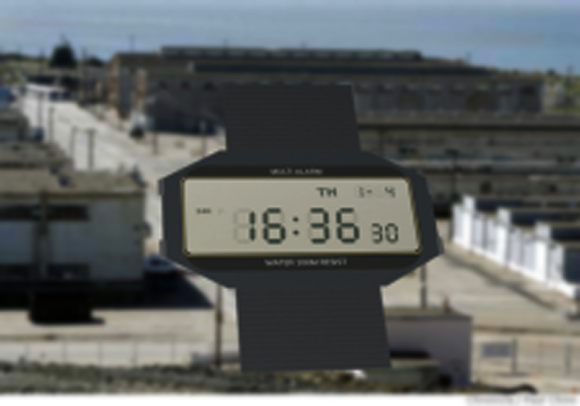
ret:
16:36:30
